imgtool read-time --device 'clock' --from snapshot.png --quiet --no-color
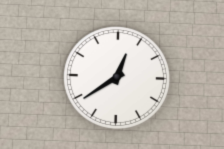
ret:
12:39
